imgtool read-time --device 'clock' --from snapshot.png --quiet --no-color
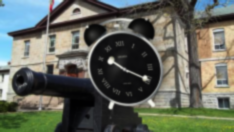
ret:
10:20
